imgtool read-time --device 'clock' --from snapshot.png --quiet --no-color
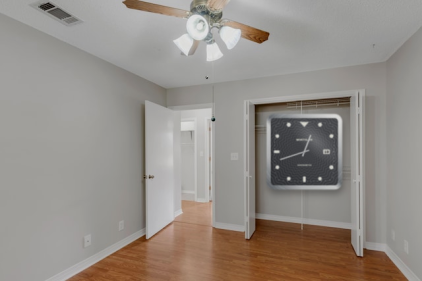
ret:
12:42
